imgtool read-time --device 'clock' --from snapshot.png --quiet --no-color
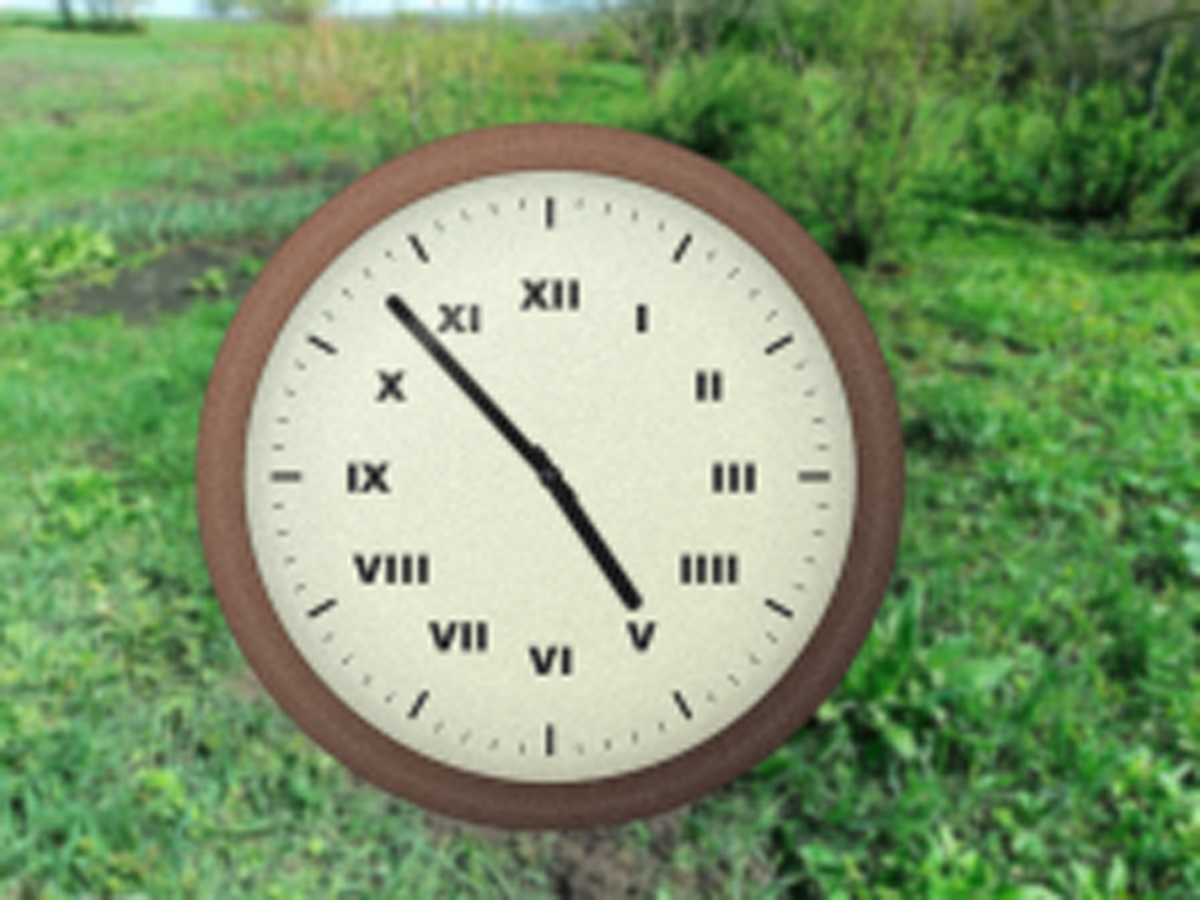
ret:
4:53
